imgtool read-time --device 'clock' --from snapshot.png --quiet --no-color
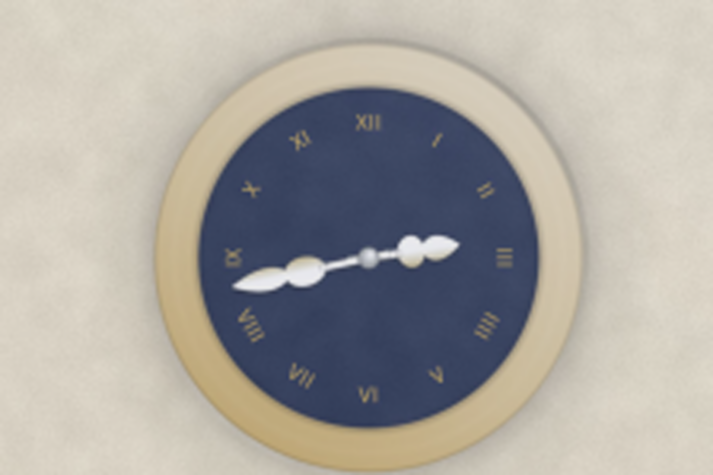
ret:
2:43
